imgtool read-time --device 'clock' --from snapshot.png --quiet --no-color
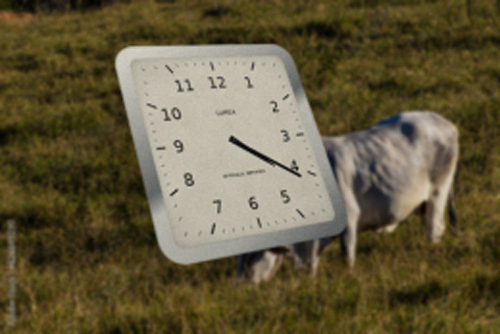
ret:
4:21
